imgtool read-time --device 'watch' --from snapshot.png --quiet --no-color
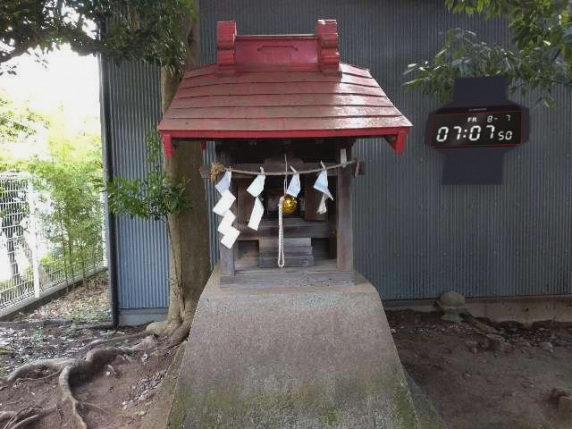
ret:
7:07:50
